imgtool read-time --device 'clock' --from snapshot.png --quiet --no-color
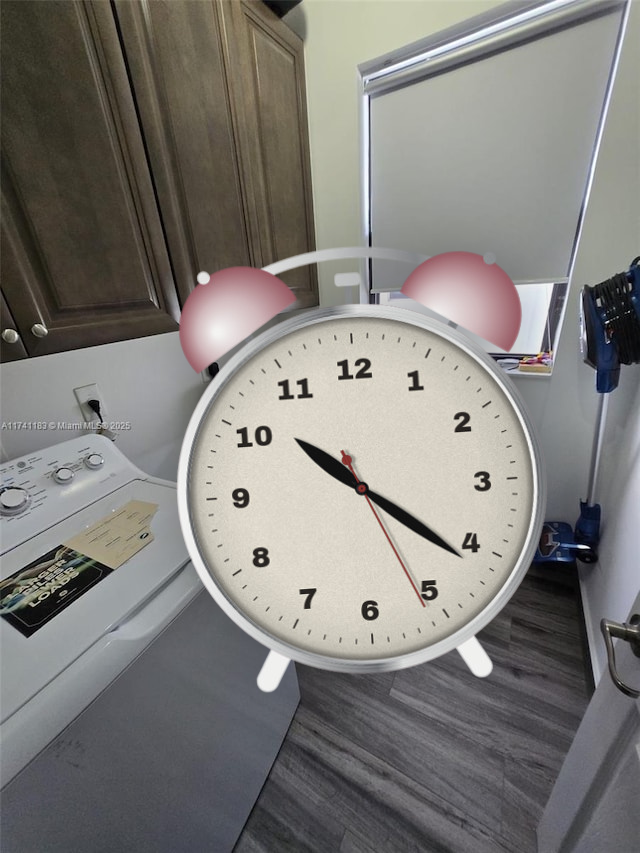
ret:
10:21:26
